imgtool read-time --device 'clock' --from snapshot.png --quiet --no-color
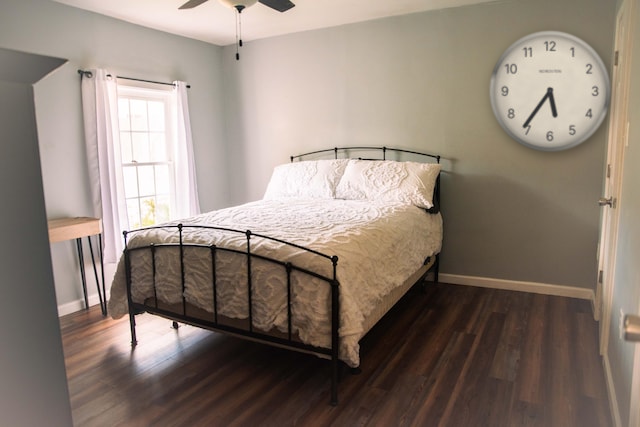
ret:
5:36
